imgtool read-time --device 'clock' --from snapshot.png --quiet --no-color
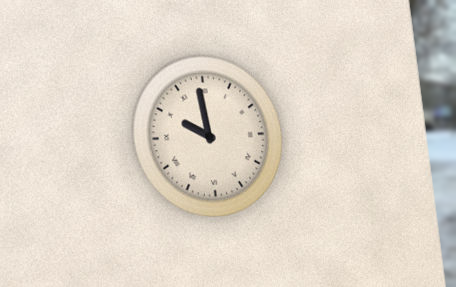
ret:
9:59
